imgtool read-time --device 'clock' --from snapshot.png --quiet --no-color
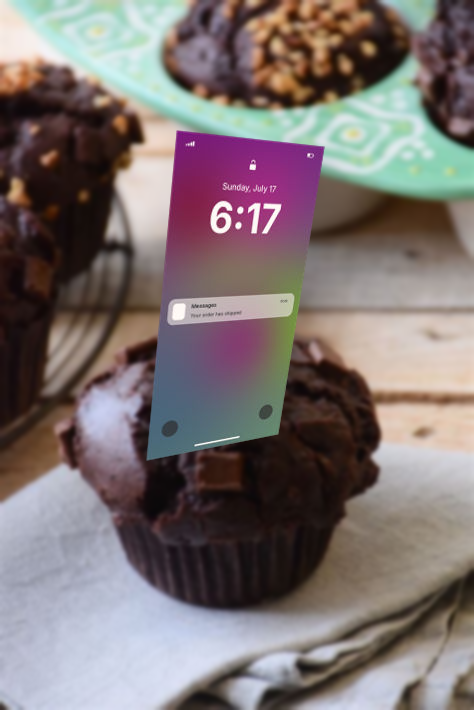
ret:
6:17
